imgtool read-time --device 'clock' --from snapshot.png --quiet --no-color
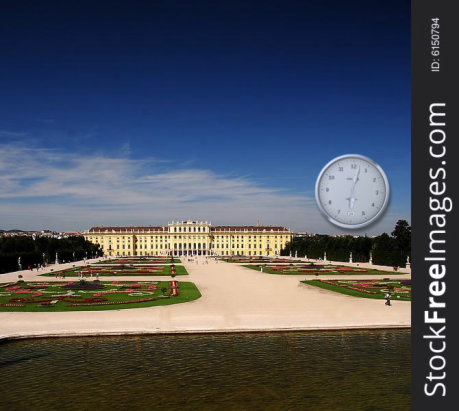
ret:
6:02
